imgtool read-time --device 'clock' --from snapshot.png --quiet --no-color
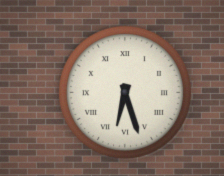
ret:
6:27
